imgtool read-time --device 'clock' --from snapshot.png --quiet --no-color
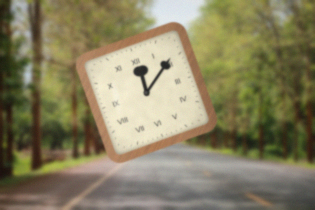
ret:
12:09
